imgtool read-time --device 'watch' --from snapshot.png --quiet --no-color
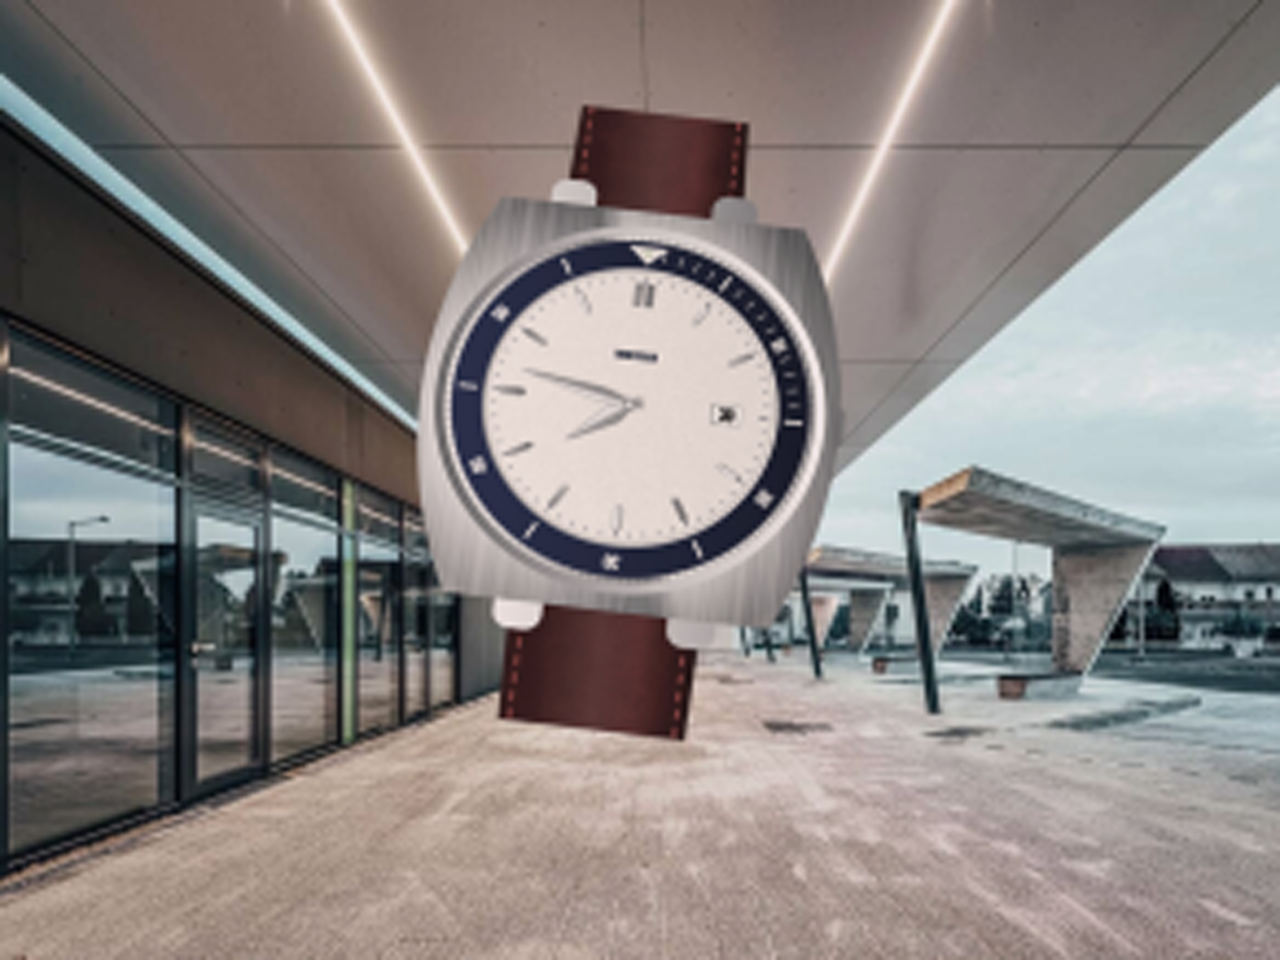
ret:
7:47
